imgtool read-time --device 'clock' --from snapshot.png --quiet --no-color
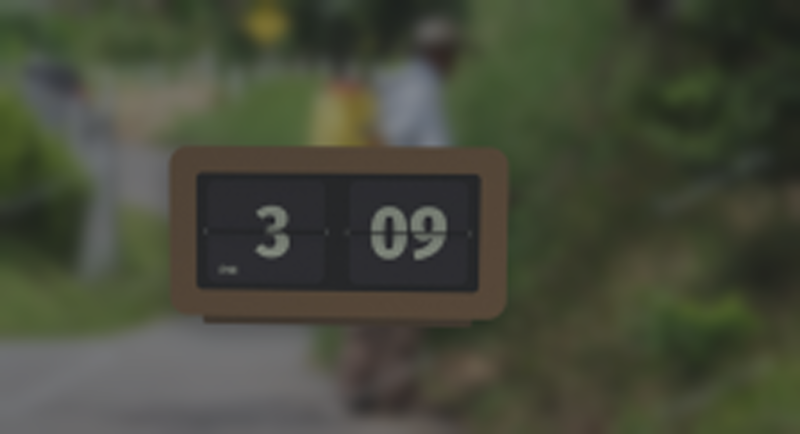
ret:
3:09
